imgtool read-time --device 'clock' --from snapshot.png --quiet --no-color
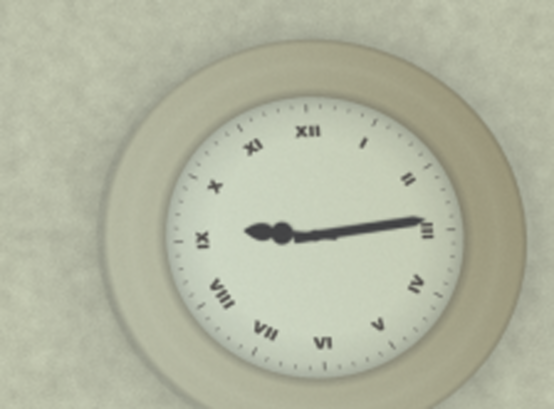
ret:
9:14
